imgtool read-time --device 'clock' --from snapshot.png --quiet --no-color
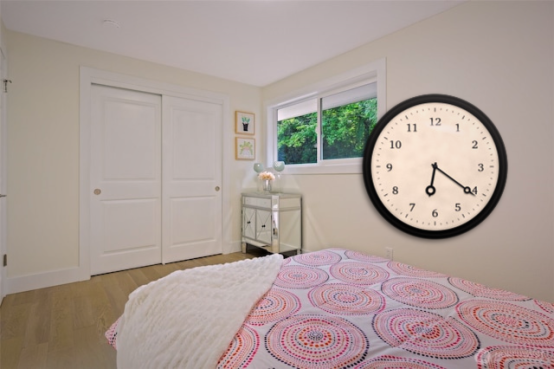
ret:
6:21
